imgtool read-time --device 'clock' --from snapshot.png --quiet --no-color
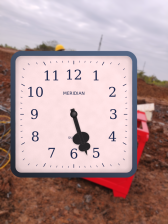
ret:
5:27
